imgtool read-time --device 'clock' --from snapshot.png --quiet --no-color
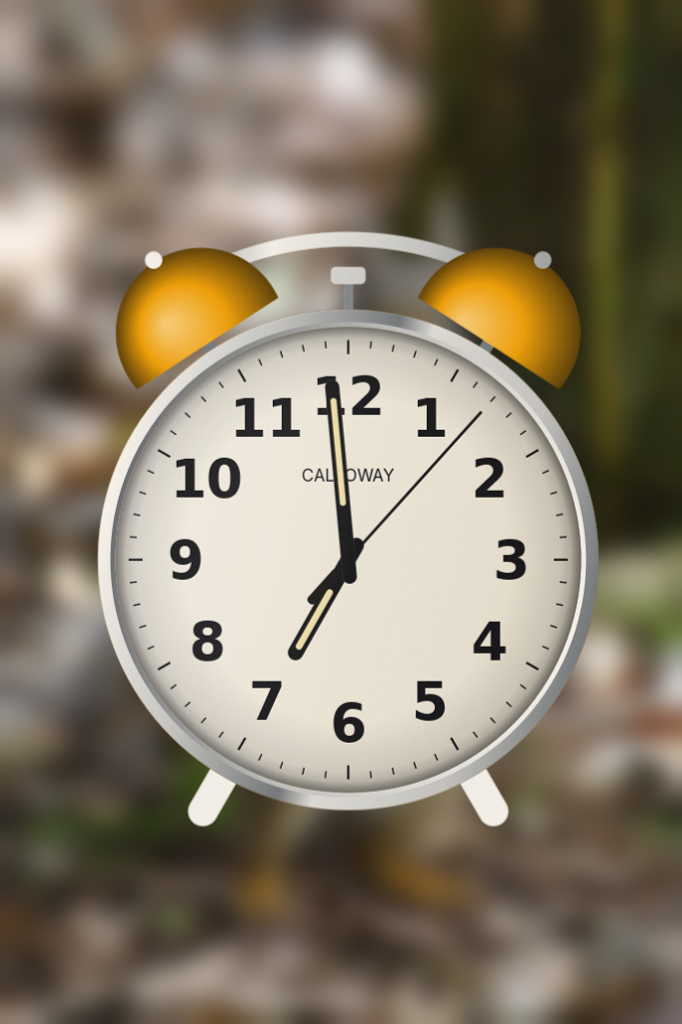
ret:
6:59:07
